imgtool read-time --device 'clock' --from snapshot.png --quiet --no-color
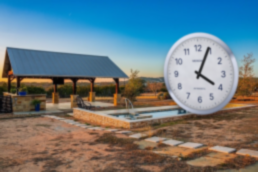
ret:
4:04
